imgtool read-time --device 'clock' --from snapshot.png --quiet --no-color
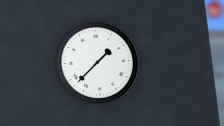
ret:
1:38
